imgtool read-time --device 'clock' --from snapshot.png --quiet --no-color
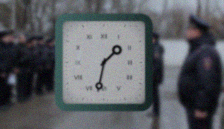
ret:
1:32
